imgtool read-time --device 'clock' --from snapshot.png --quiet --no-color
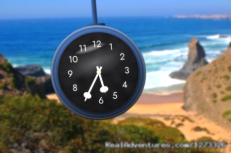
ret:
5:35
